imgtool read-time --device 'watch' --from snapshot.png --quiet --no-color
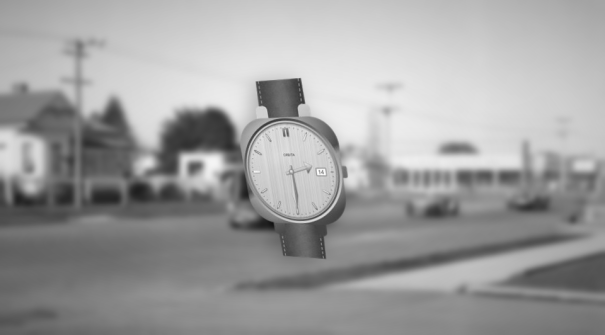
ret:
2:30
